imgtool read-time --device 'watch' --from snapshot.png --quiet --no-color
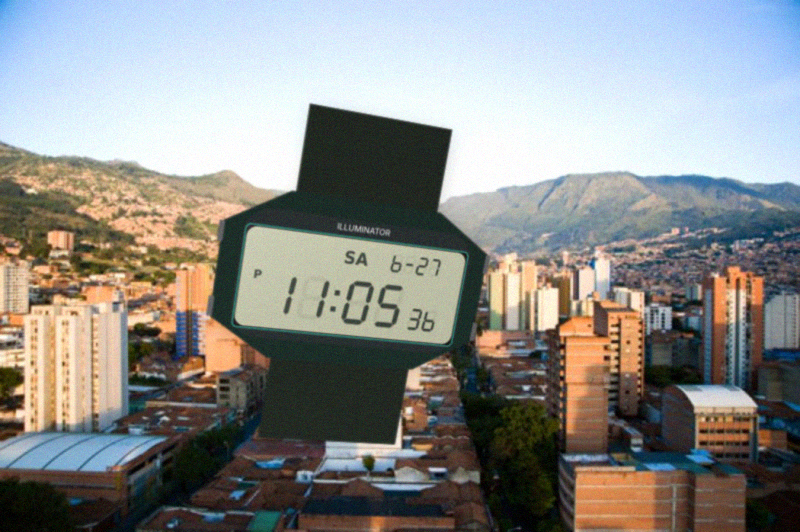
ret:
11:05:36
